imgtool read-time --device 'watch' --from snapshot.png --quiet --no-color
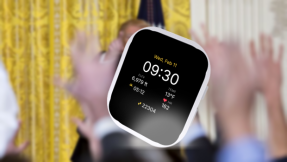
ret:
9:30
